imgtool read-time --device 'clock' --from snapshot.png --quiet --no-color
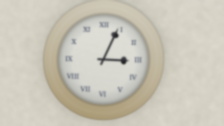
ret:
3:04
